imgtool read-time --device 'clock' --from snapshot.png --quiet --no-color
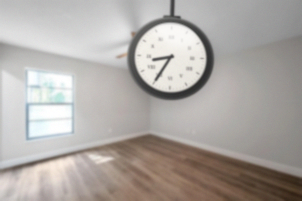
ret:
8:35
